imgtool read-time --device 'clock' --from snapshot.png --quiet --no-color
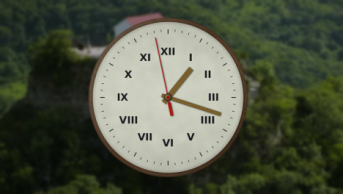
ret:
1:17:58
